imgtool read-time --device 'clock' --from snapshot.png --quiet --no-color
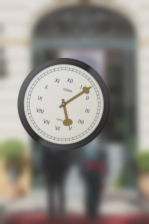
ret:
5:07
